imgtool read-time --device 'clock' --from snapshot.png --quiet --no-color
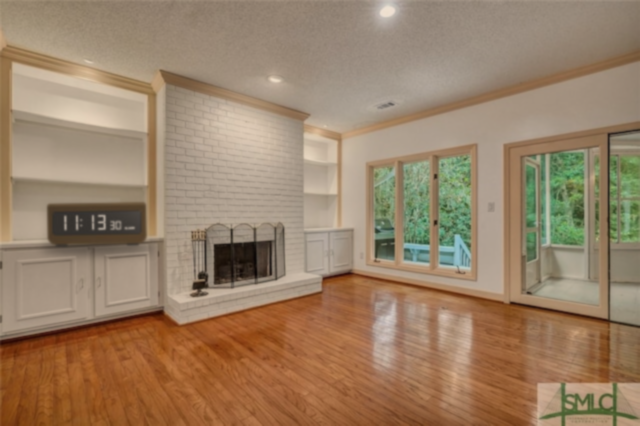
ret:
11:13
